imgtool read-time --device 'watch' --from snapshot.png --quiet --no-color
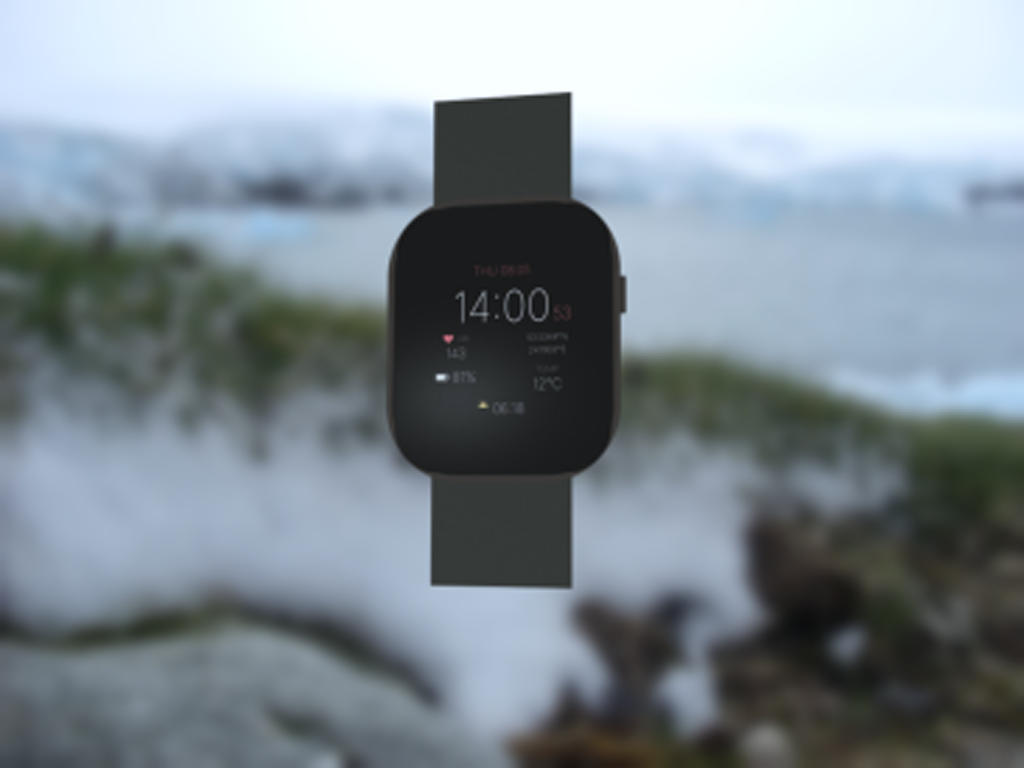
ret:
14:00
